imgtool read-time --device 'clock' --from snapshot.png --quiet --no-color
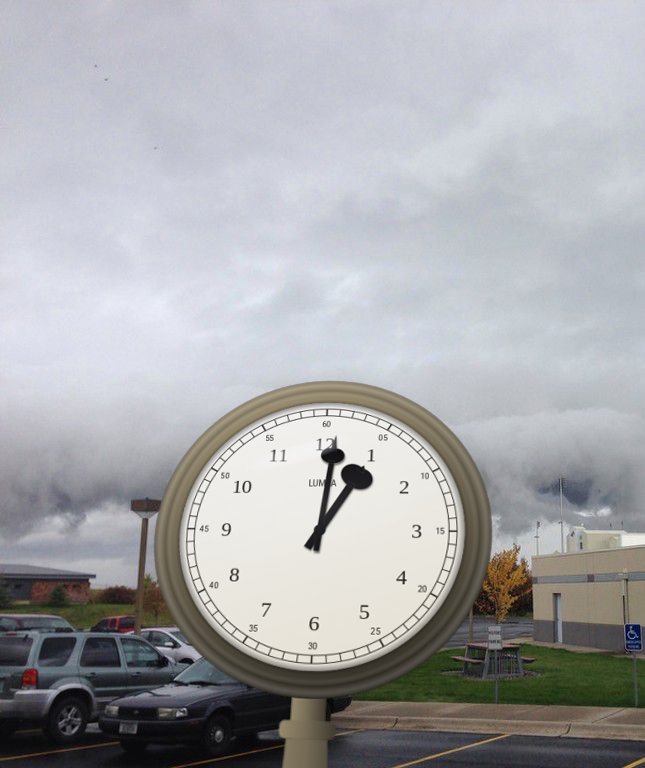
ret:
1:01
